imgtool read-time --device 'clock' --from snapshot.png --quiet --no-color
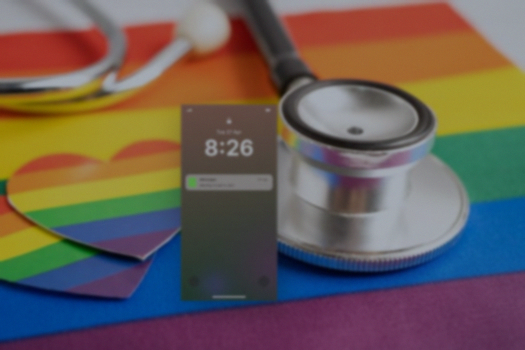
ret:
8:26
